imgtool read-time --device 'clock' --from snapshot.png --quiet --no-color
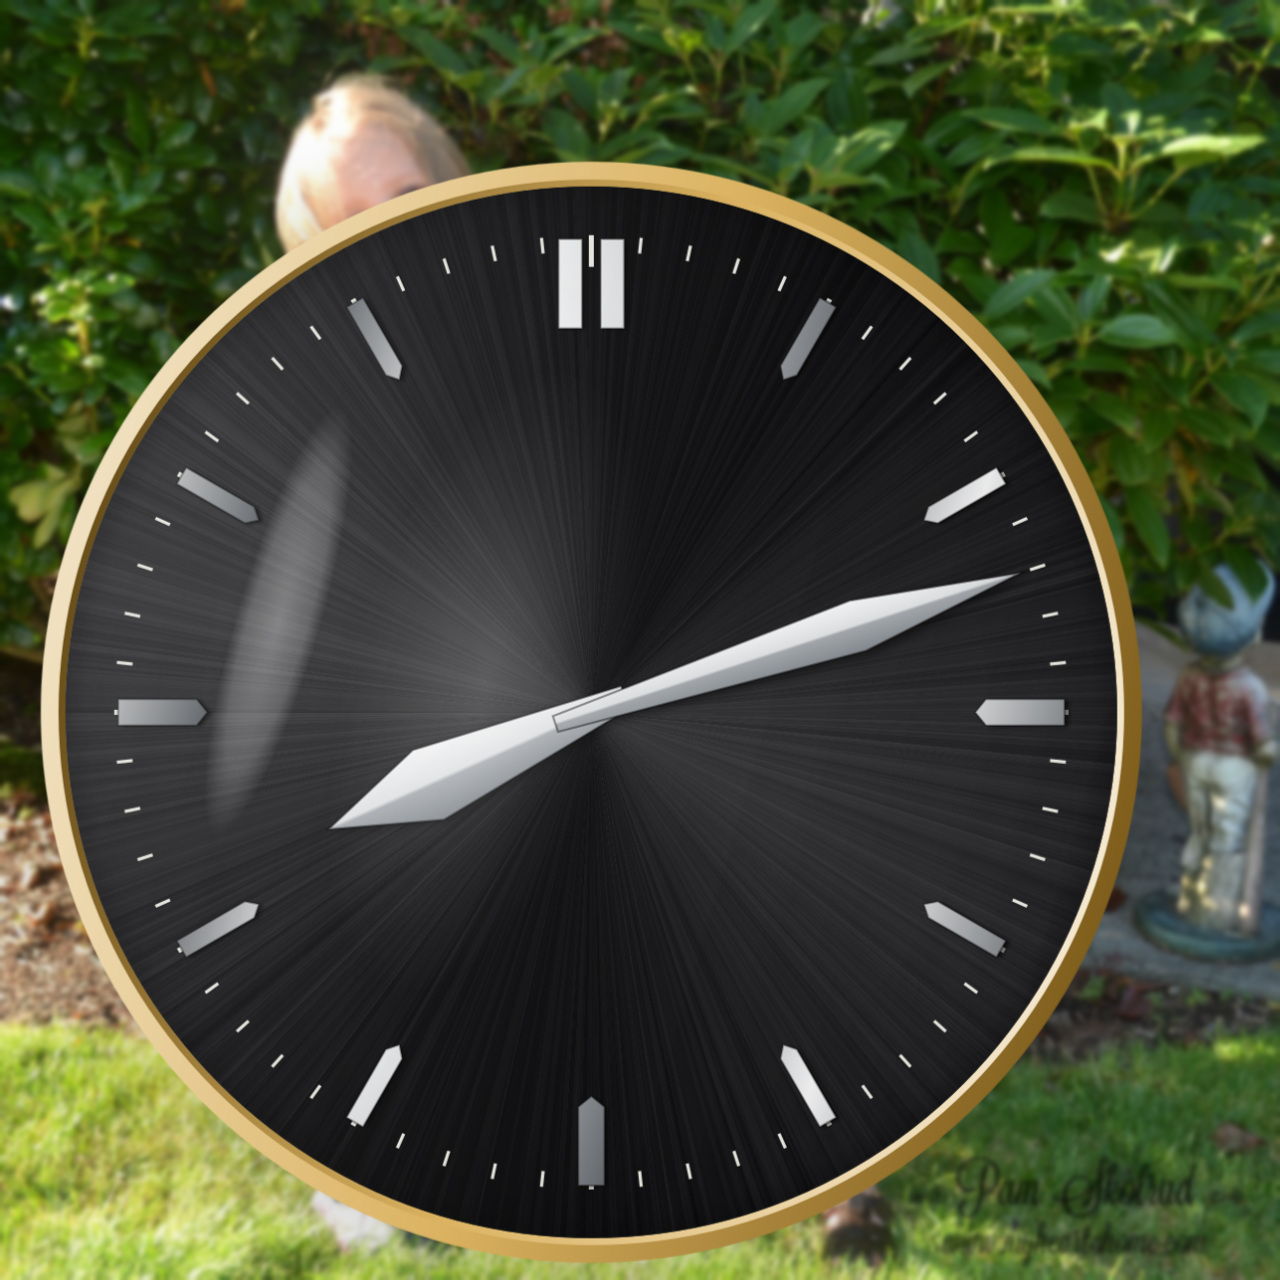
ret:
8:12
